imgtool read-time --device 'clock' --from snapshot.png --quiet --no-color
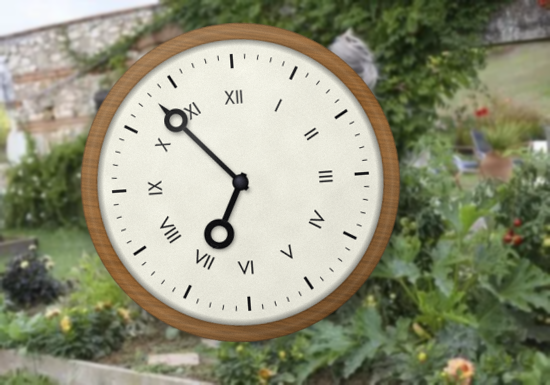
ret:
6:53
